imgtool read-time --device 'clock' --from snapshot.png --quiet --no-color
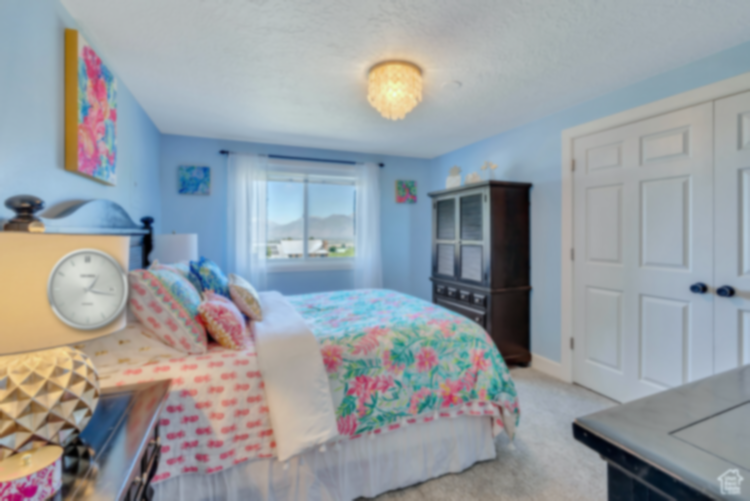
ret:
1:17
